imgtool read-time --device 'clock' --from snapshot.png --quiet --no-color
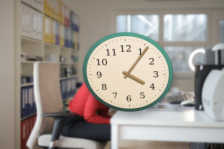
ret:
4:06
